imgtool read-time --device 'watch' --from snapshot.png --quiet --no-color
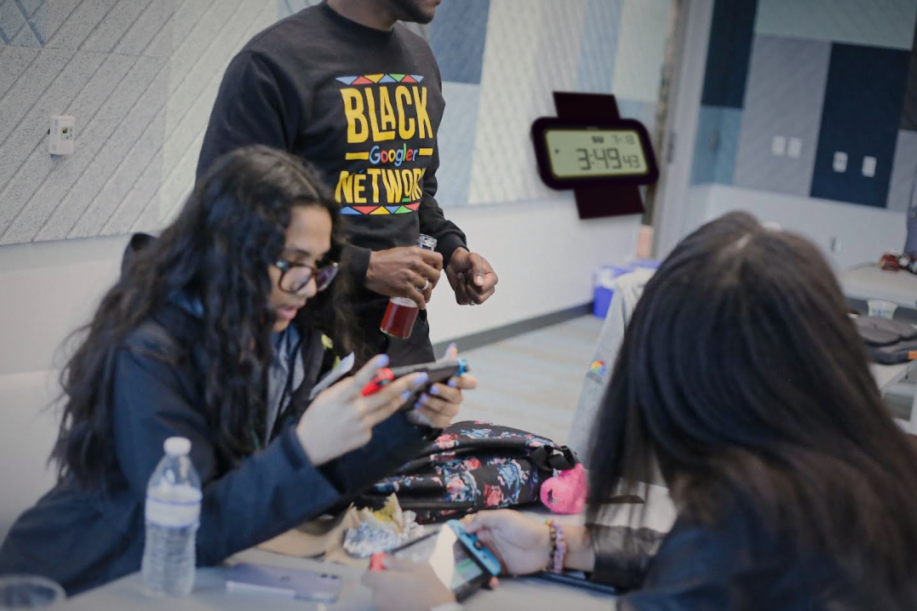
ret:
3:49:43
